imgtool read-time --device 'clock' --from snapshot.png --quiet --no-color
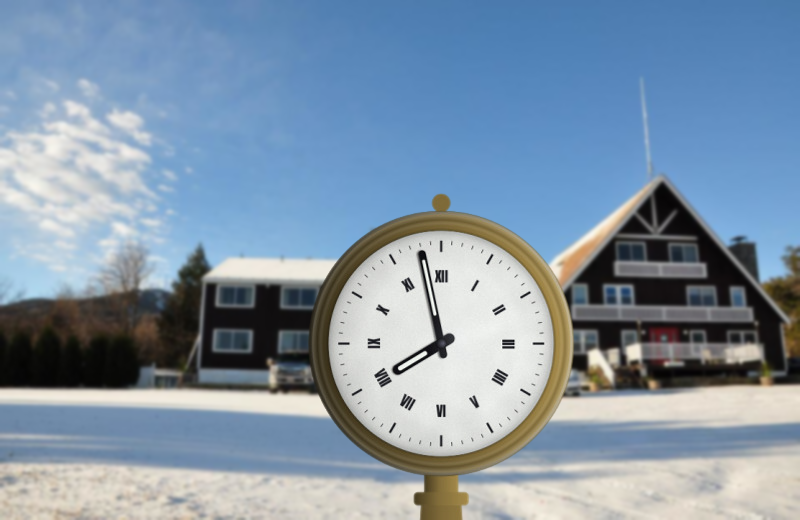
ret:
7:58
